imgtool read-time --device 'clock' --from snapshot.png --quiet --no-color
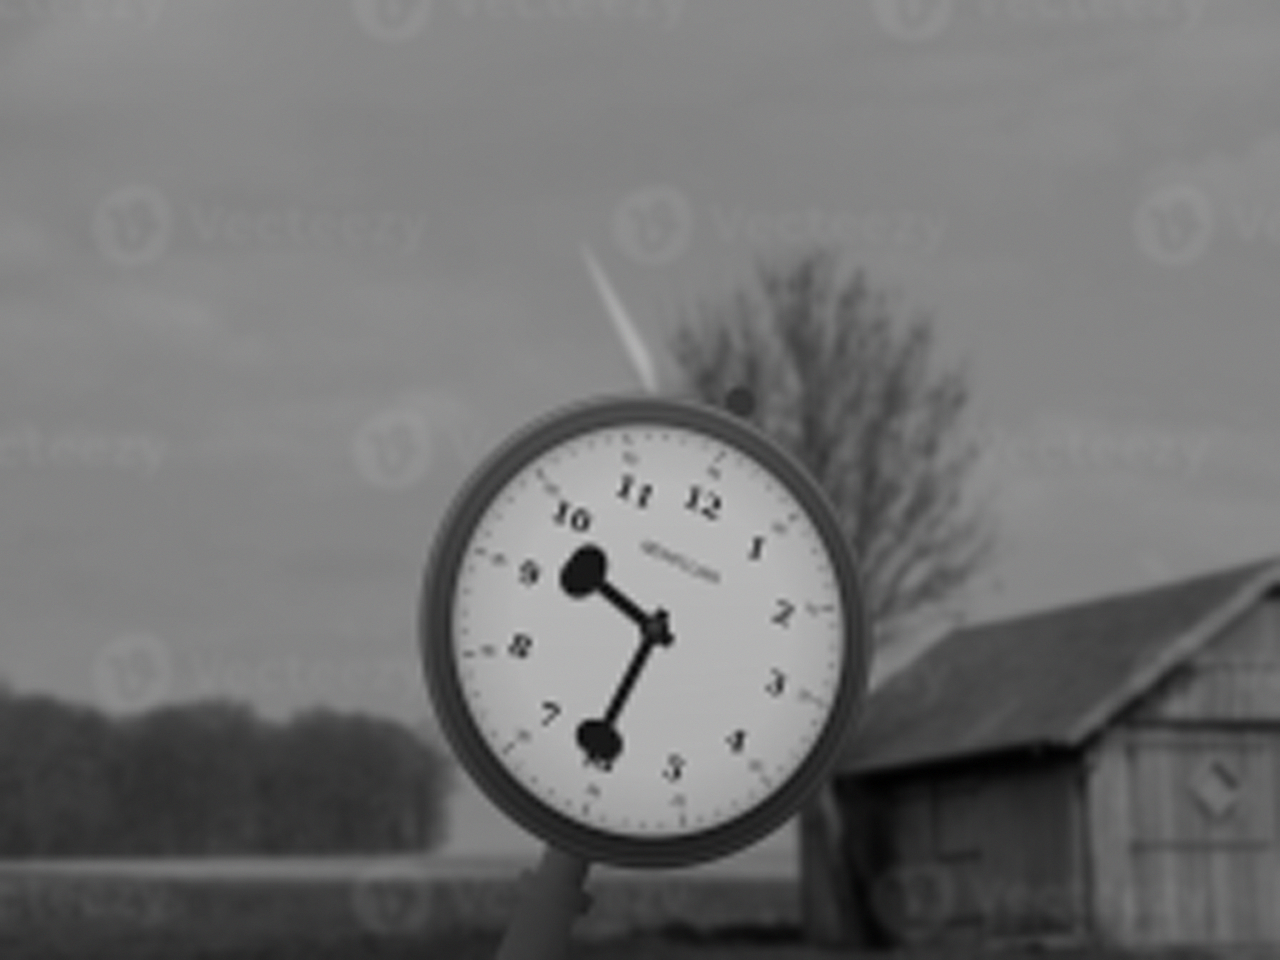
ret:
9:31
